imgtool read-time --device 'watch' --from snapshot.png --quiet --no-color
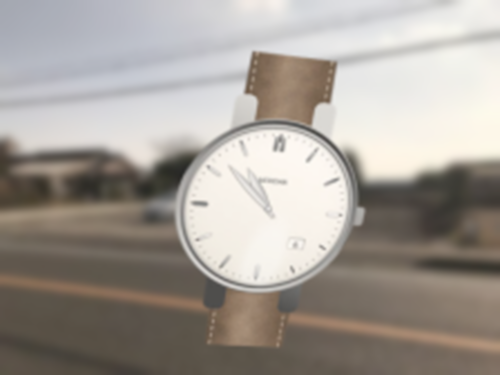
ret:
10:52
